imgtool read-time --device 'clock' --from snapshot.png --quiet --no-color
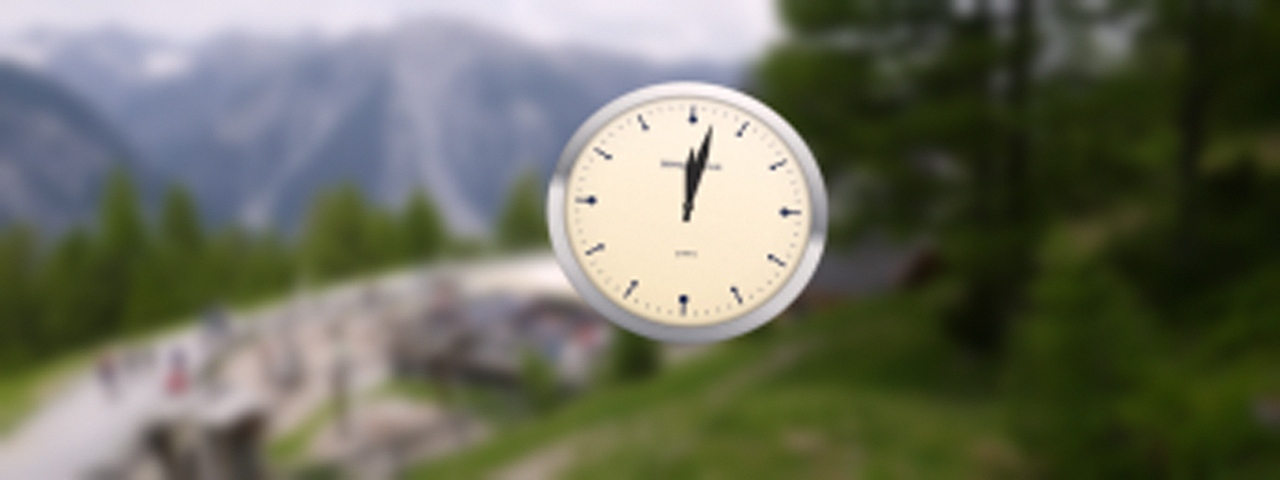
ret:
12:02
